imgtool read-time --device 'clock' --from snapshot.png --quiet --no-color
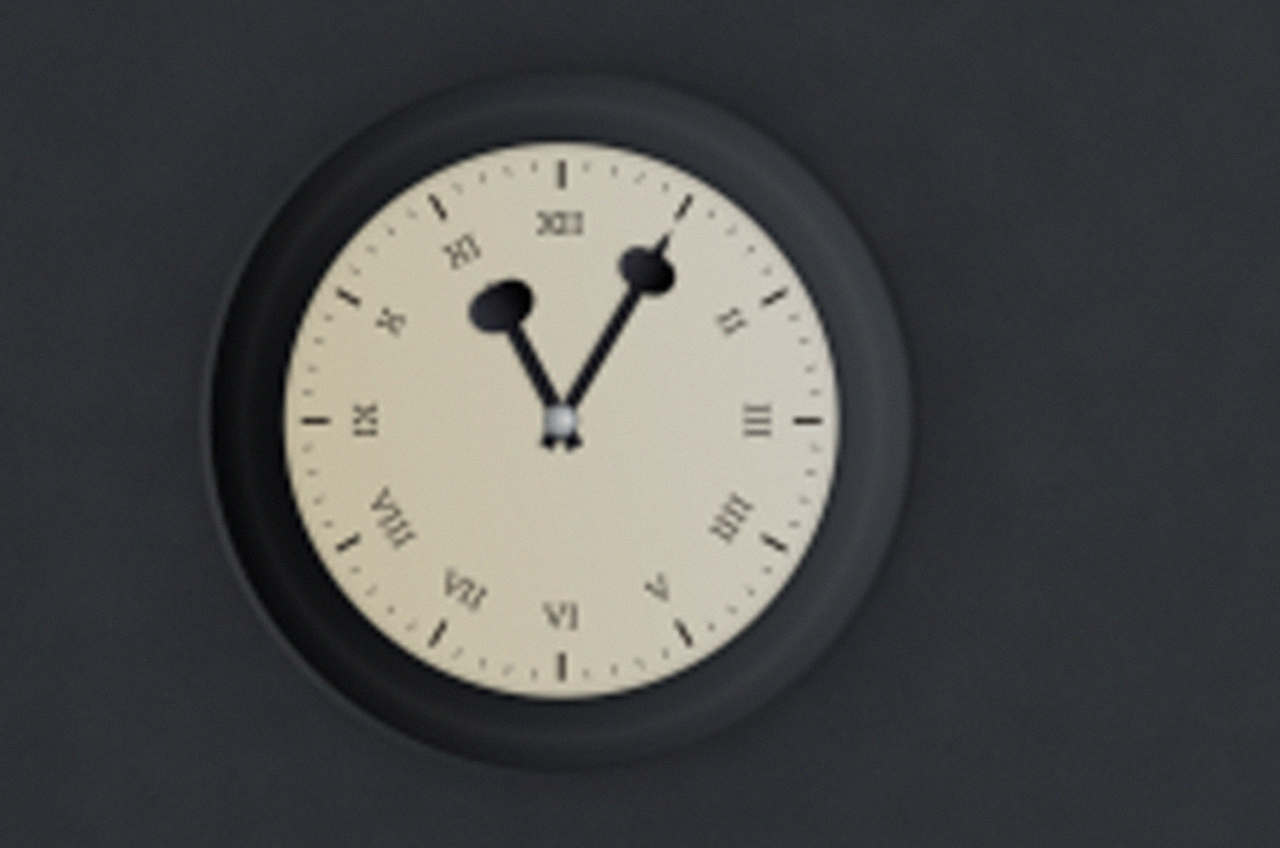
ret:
11:05
